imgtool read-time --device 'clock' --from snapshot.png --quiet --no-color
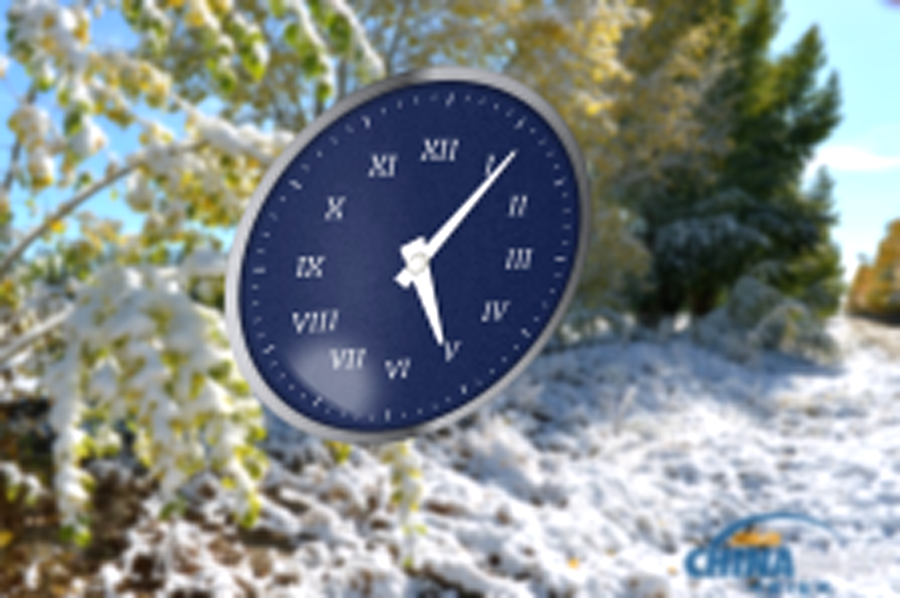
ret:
5:06
